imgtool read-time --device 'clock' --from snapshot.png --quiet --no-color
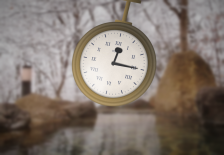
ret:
12:15
